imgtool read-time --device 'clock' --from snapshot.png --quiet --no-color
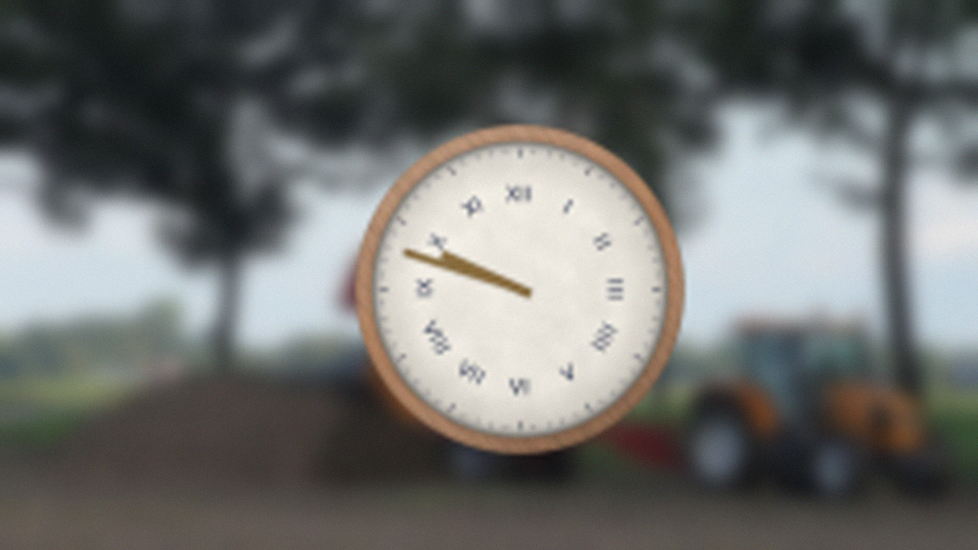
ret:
9:48
